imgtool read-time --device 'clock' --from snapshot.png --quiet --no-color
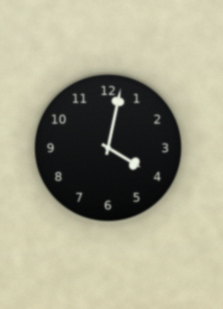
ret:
4:02
